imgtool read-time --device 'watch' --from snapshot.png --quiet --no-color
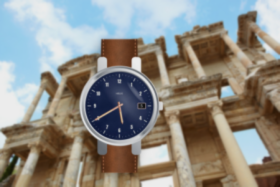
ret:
5:40
